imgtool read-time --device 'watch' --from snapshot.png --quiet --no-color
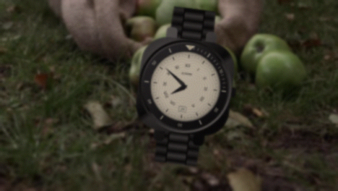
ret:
7:51
